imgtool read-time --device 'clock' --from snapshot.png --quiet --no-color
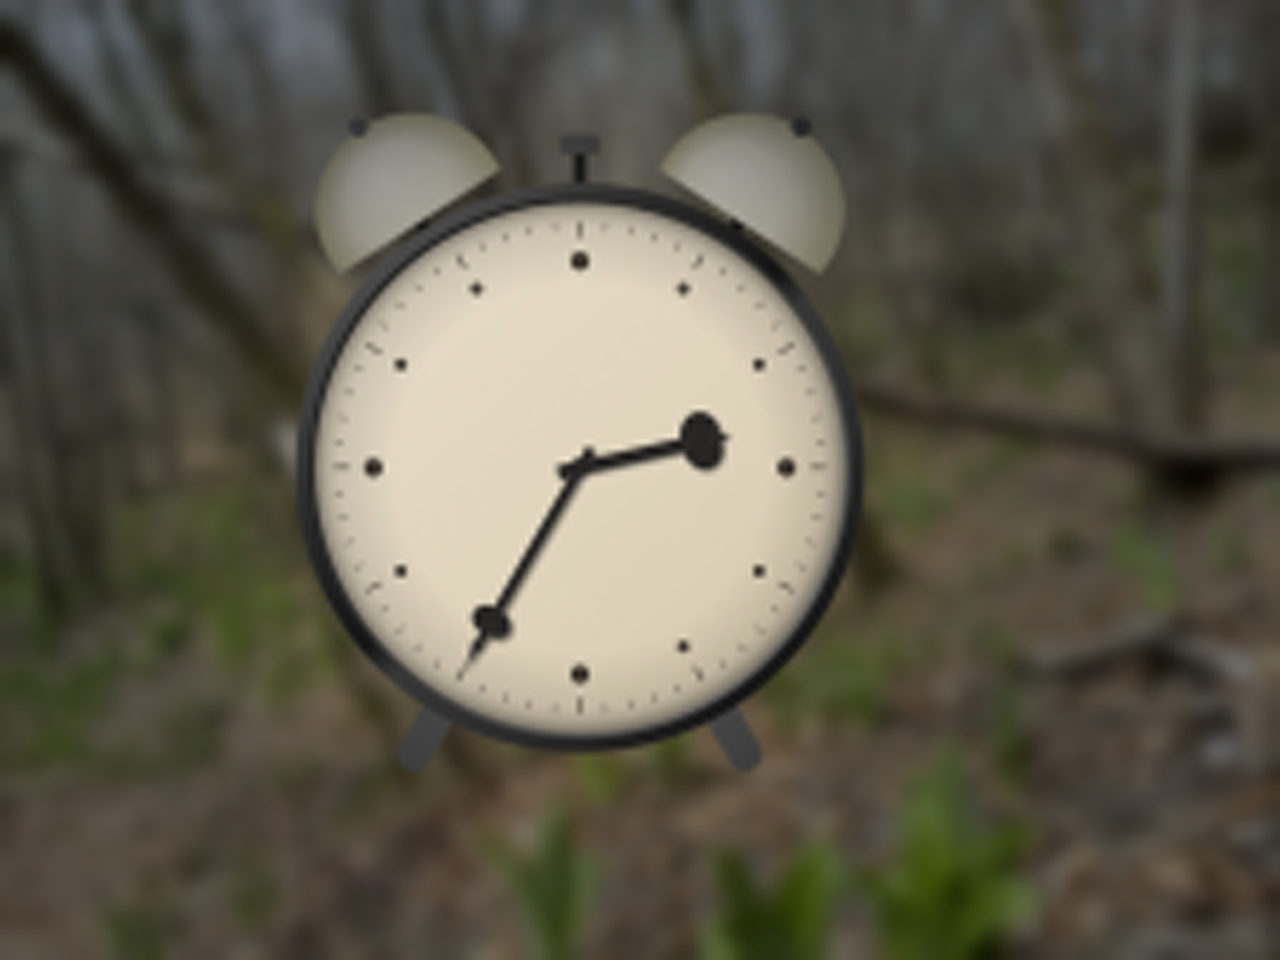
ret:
2:35
